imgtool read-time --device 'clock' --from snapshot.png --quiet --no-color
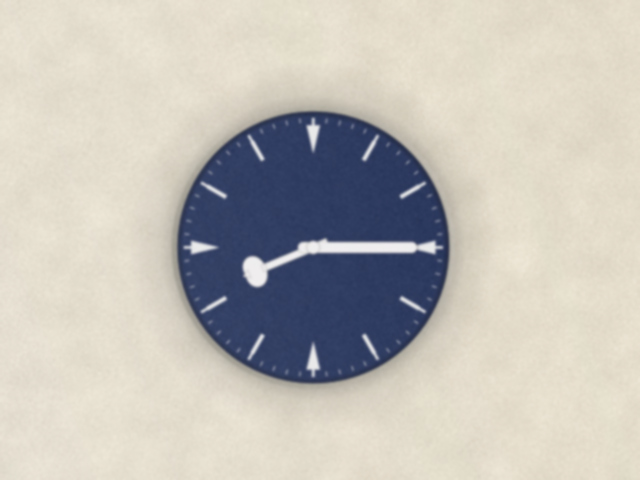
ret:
8:15
